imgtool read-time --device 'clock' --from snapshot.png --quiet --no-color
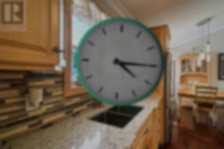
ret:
4:15
